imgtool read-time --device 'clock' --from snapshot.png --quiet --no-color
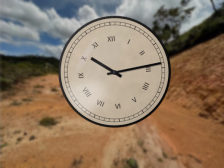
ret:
10:14
